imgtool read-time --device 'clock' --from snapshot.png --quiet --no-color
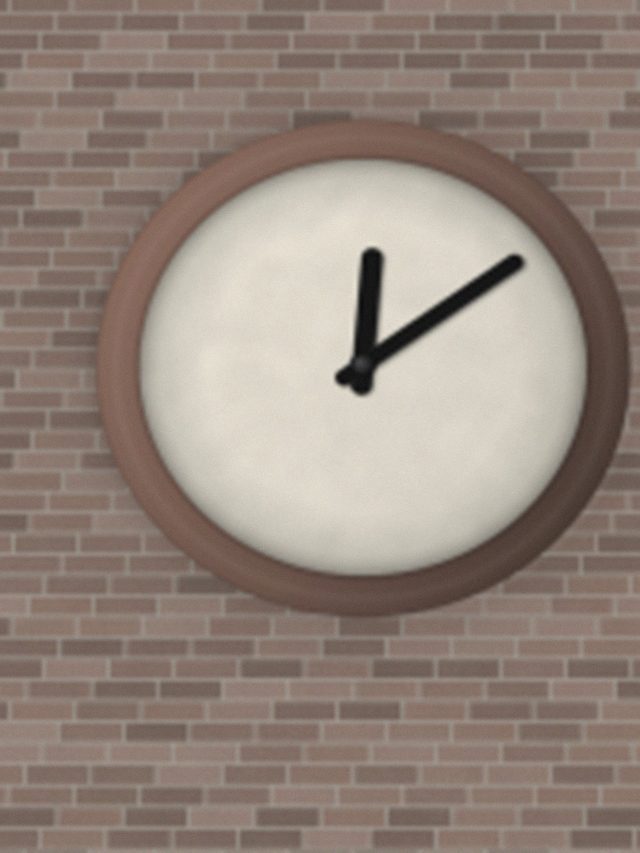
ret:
12:09
